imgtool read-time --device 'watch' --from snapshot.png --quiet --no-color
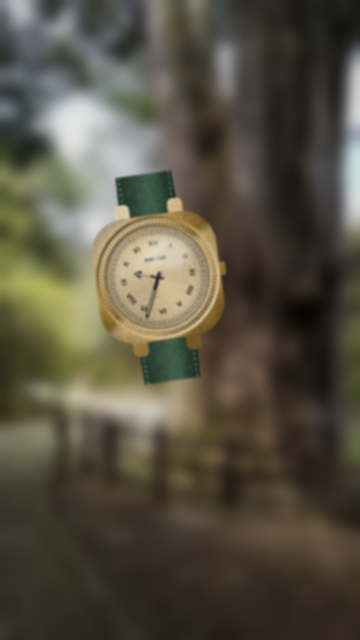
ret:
9:34
